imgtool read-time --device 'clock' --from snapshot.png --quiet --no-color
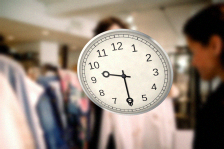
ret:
9:30
